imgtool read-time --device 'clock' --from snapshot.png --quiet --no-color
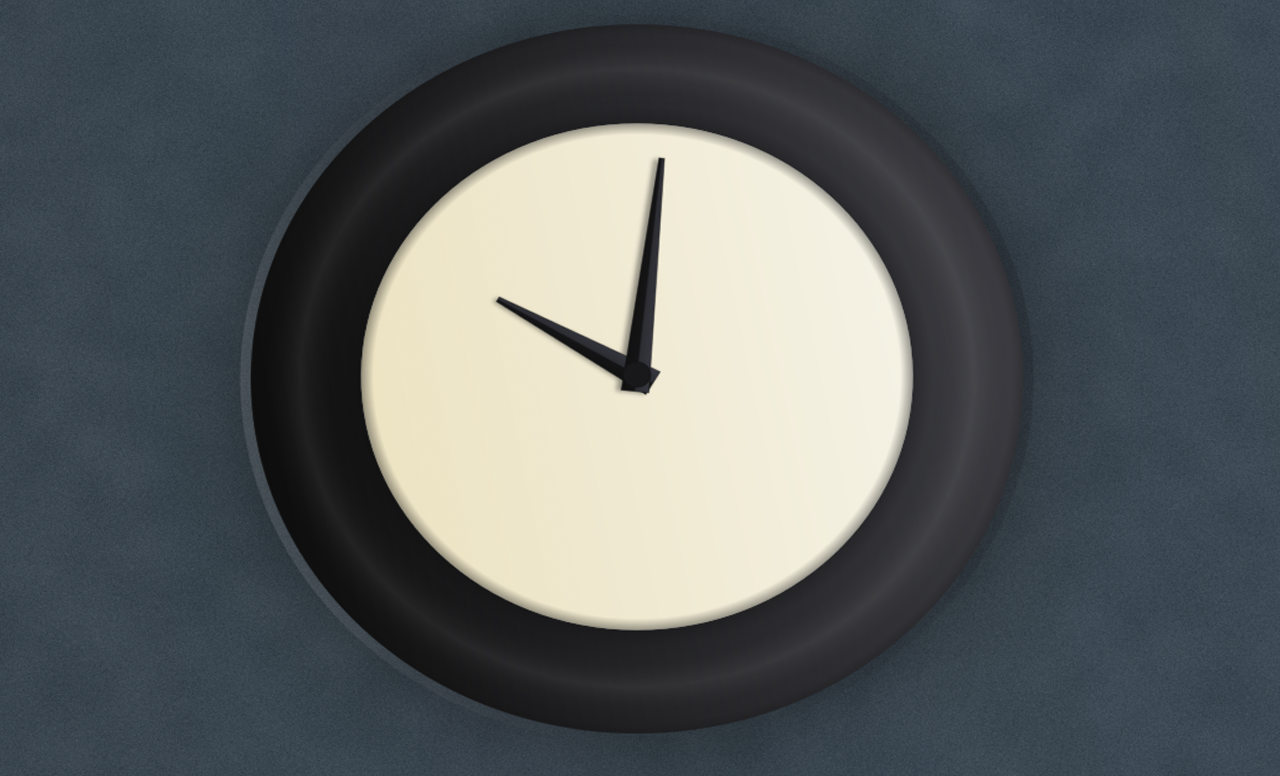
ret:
10:01
